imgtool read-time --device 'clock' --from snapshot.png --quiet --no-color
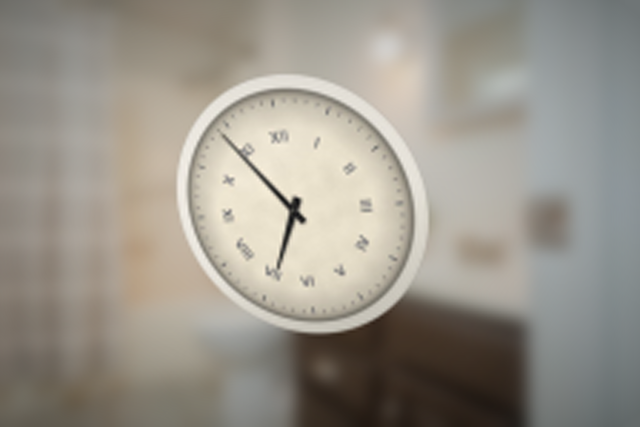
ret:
6:54
